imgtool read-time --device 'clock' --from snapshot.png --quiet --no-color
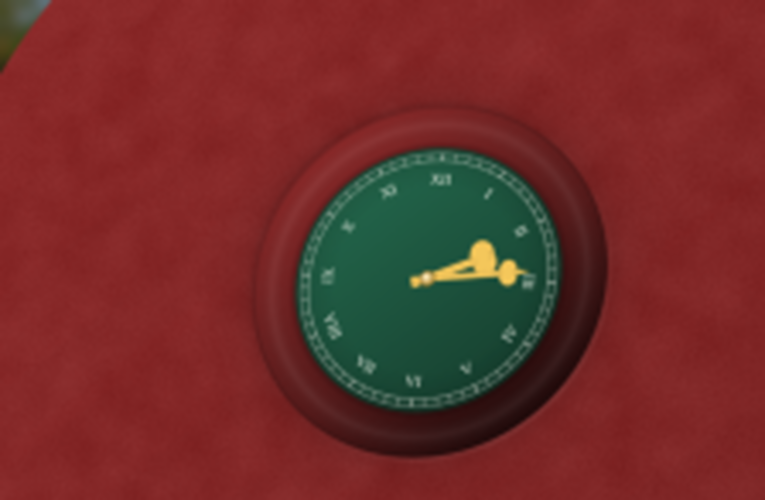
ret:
2:14
